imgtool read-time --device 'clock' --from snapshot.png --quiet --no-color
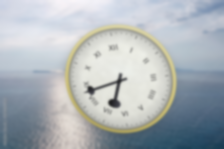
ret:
6:43
